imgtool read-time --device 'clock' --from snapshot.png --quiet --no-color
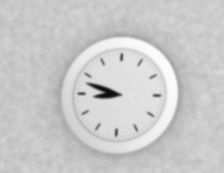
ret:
8:48
